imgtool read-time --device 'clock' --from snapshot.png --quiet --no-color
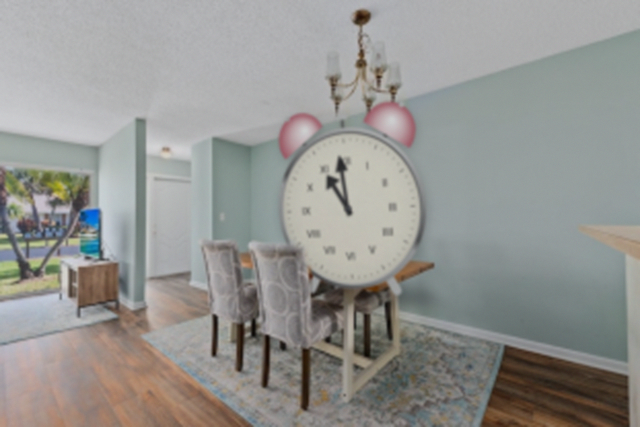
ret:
10:59
